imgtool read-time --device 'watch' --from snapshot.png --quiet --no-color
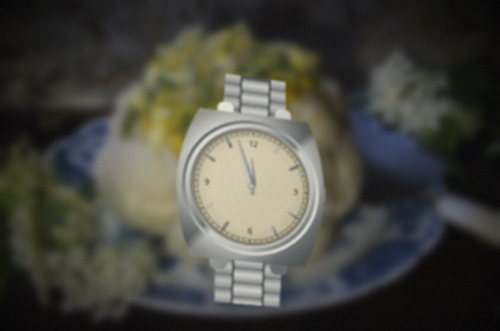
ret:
11:57
